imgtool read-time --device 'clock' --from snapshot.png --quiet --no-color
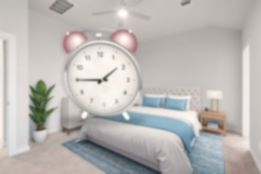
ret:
1:45
